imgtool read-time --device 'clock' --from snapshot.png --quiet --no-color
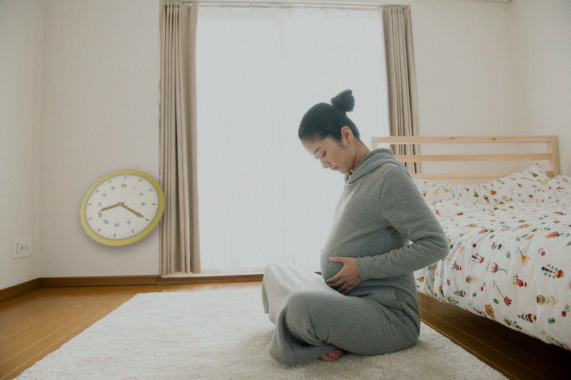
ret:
8:20
